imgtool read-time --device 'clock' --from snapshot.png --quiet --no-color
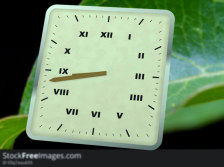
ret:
8:43
